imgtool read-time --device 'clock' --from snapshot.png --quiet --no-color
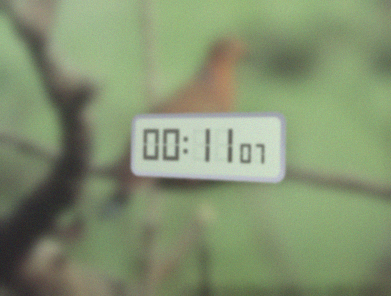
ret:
0:11:07
